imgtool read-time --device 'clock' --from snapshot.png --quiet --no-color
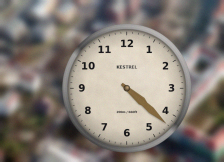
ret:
4:22
